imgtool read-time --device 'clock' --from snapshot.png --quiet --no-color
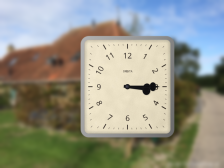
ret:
3:15
